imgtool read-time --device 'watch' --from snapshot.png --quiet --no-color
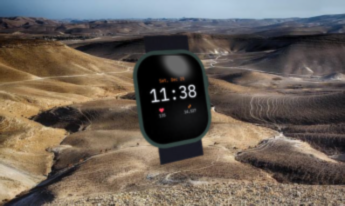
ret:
11:38
